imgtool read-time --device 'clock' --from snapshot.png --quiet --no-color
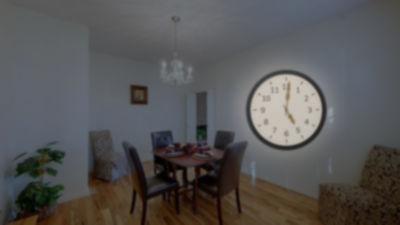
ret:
5:01
